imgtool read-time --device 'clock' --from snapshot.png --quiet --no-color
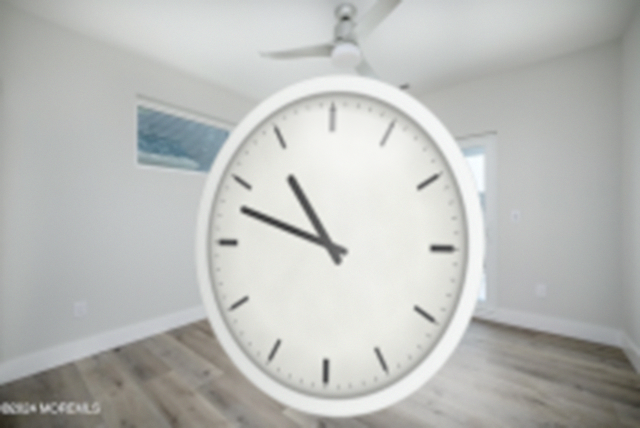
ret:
10:48
